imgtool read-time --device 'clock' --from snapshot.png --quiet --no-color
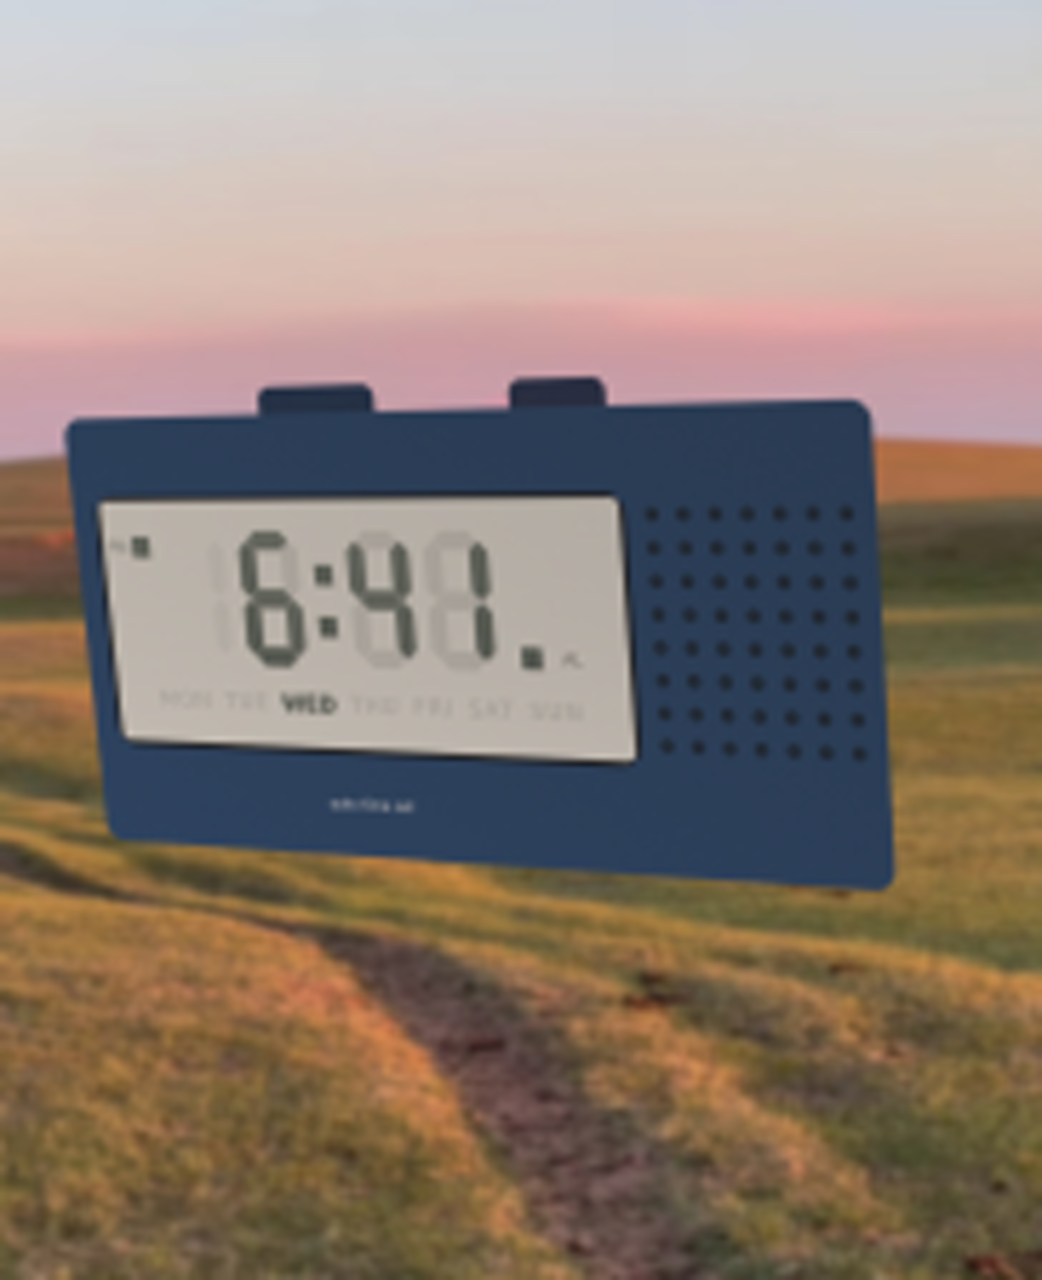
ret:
6:41
